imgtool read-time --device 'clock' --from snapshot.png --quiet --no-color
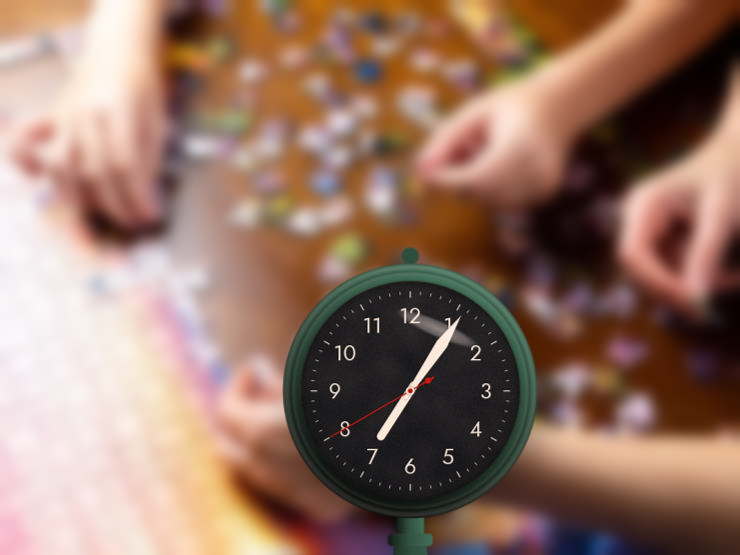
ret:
7:05:40
